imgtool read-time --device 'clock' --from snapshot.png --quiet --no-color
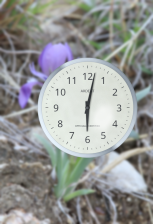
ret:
6:02
